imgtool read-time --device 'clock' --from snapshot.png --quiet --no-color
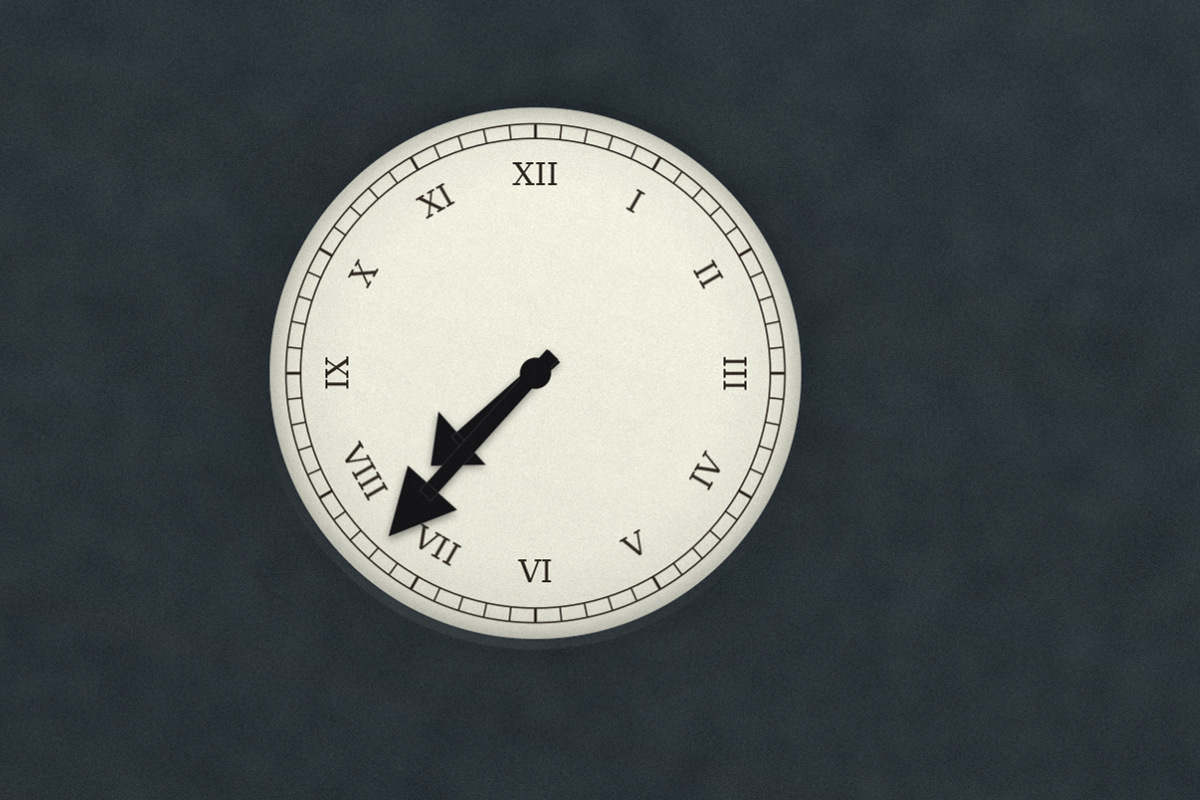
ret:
7:37
